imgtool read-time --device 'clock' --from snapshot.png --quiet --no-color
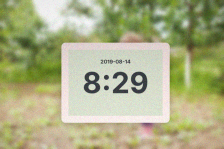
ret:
8:29
